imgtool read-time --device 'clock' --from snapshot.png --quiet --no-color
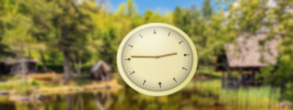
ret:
2:46
